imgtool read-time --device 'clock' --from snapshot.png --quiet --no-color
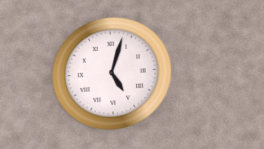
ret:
5:03
